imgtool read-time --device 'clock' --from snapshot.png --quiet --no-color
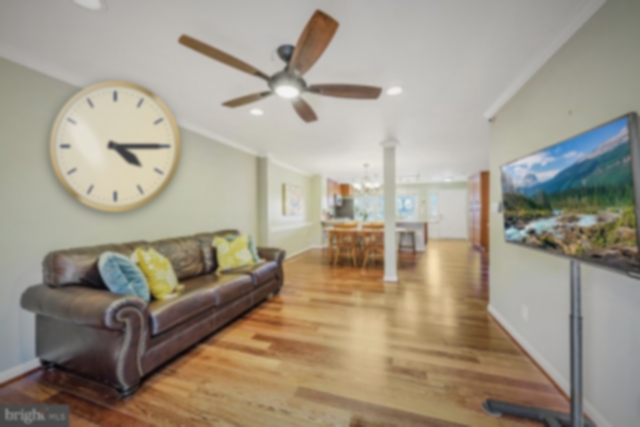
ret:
4:15
